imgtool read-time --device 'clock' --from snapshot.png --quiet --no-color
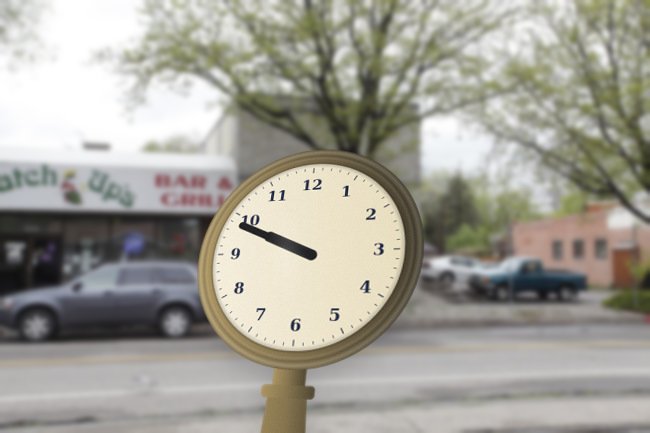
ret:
9:49
